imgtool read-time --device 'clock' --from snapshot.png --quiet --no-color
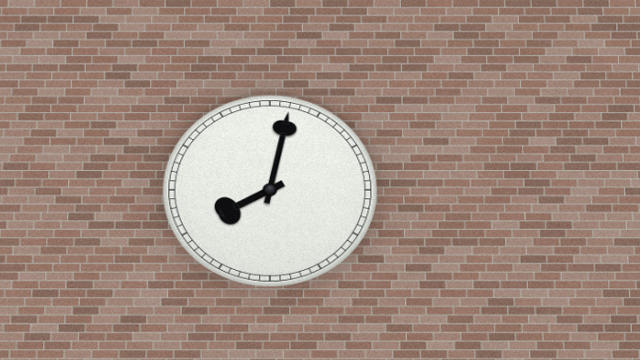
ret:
8:02
